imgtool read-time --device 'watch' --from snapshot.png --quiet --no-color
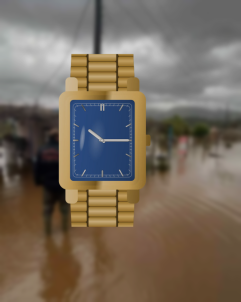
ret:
10:15
